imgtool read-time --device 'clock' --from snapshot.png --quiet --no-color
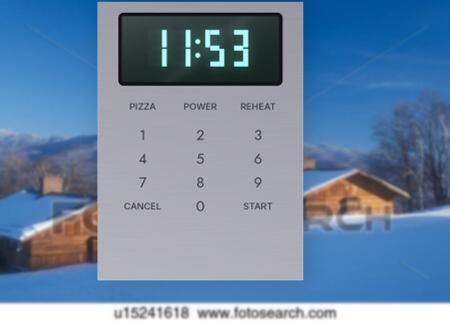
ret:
11:53
